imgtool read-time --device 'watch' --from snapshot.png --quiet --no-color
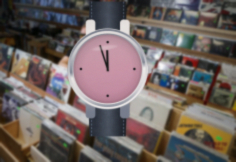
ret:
11:57
